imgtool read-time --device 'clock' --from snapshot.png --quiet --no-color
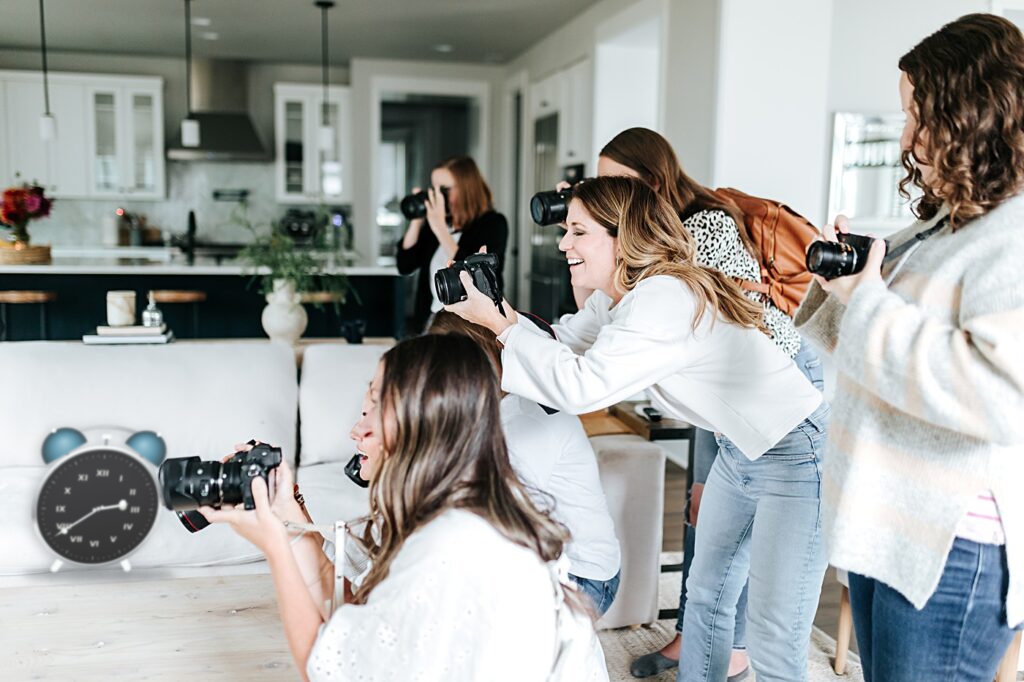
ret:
2:39
